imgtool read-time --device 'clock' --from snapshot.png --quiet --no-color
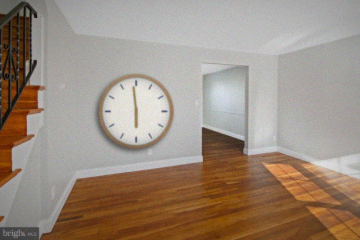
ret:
5:59
